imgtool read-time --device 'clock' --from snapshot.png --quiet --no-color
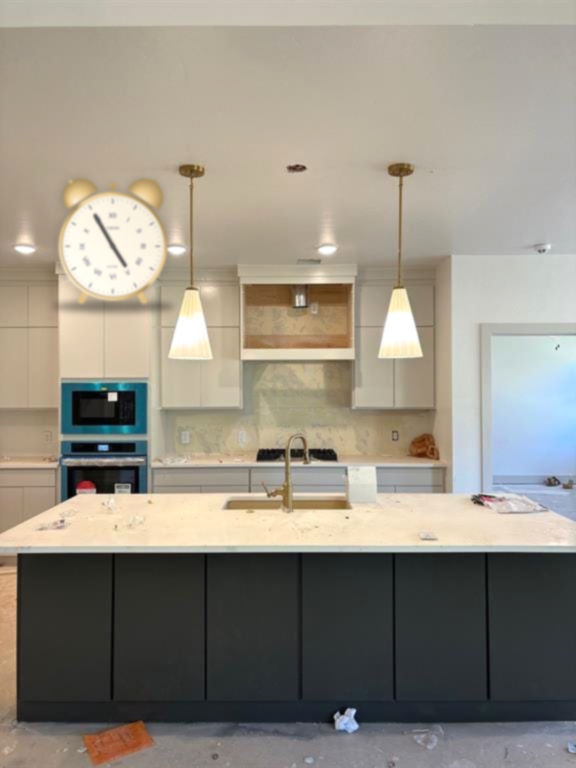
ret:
4:55
